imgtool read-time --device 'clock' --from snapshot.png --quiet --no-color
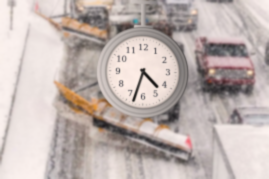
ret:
4:33
